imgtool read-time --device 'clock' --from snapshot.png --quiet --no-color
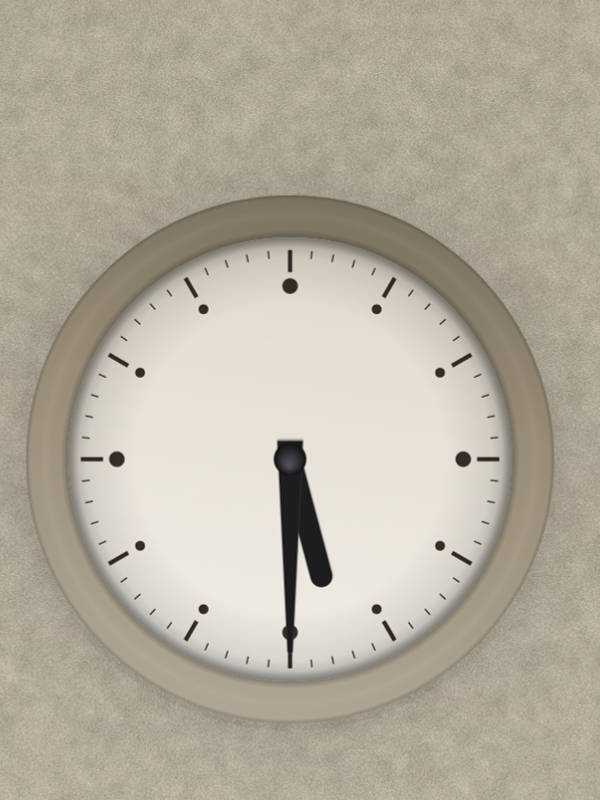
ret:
5:30
